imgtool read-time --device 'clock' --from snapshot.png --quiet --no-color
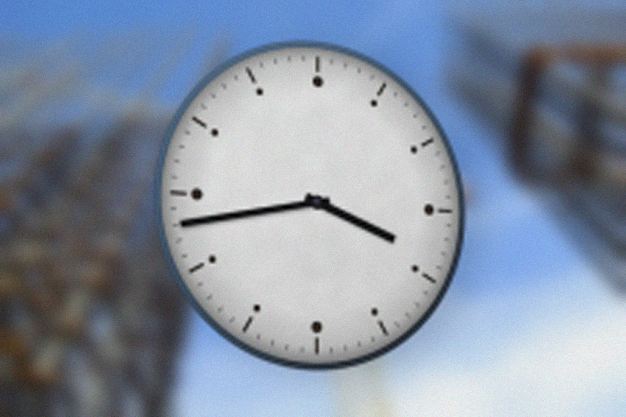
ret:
3:43
